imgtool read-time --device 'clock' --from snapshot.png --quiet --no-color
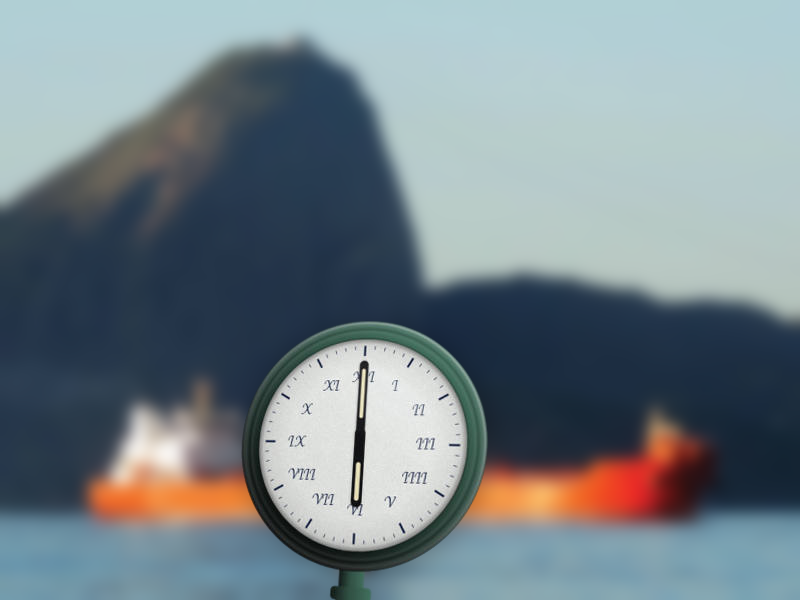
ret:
6:00
